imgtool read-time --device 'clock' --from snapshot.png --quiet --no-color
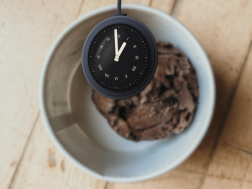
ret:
12:59
